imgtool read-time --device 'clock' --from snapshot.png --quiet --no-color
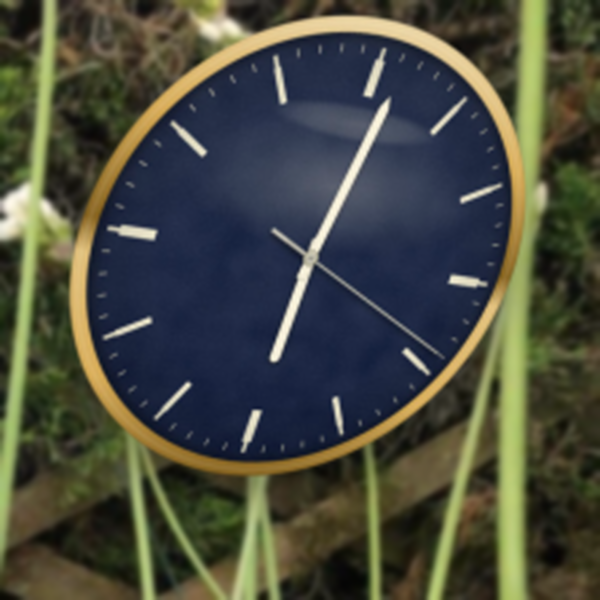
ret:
6:01:19
